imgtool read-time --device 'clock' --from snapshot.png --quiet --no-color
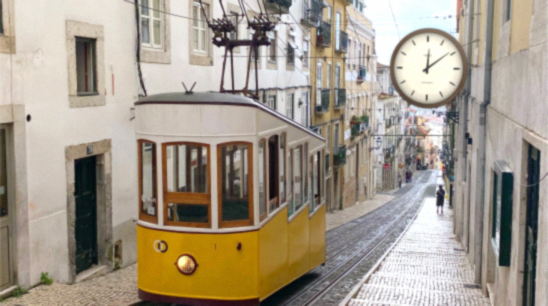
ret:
12:09
